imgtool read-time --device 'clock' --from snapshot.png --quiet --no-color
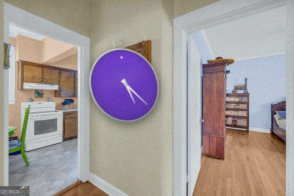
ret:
5:23
